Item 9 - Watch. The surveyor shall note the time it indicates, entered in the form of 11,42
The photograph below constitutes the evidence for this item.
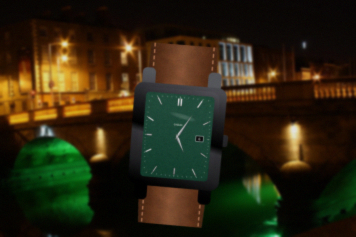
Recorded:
5,05
